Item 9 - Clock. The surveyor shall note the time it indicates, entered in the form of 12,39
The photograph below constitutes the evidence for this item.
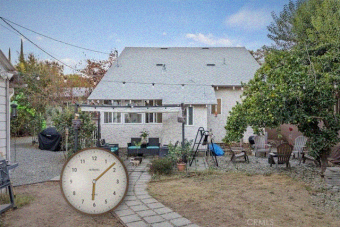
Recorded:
6,08
